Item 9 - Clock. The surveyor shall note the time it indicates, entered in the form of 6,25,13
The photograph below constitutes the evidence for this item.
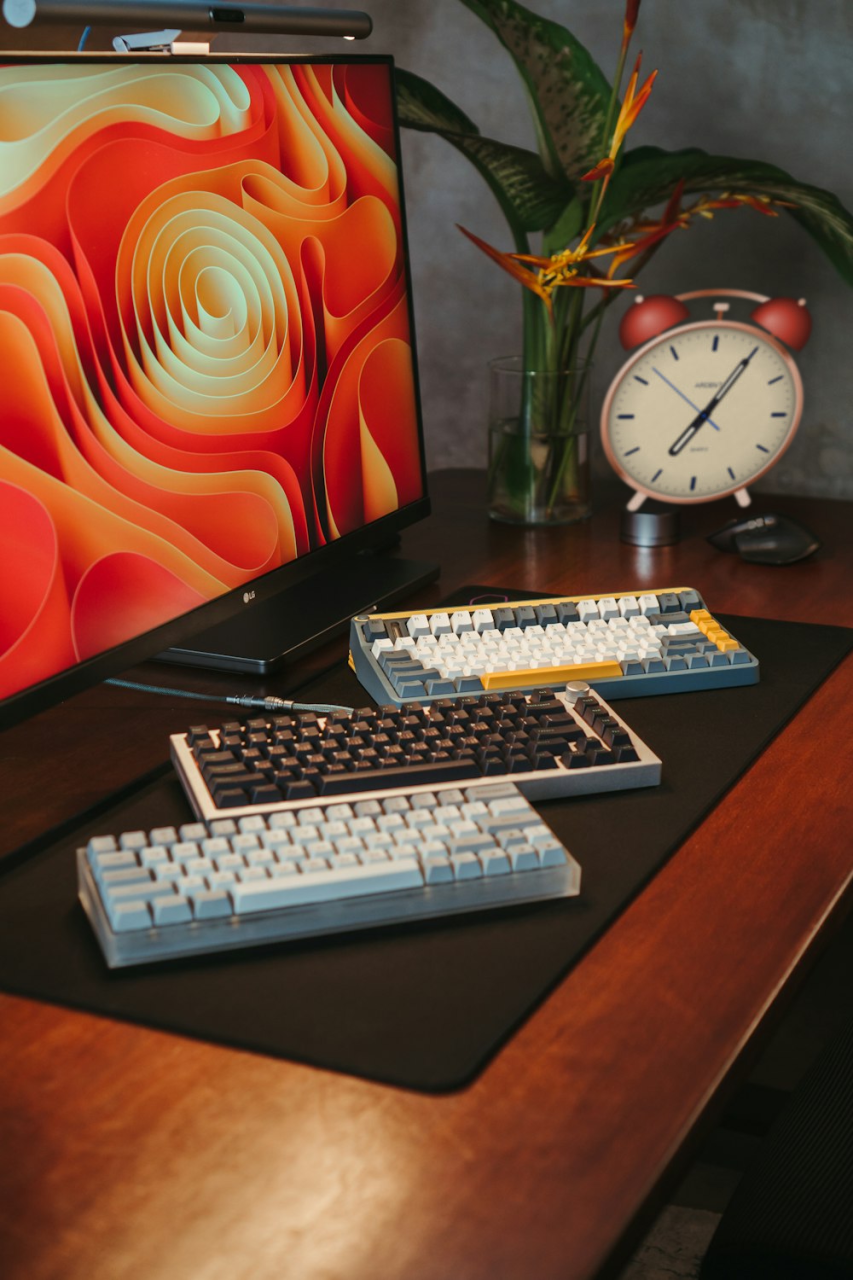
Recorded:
7,04,52
